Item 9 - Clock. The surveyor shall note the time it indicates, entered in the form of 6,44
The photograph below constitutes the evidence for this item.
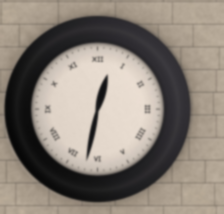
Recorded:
12,32
